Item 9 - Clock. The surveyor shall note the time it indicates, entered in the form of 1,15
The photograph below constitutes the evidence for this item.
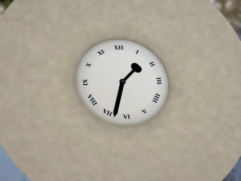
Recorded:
1,33
